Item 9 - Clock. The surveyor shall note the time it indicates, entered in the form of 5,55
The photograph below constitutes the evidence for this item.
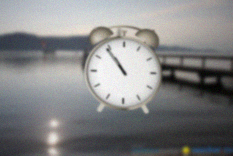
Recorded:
10,54
